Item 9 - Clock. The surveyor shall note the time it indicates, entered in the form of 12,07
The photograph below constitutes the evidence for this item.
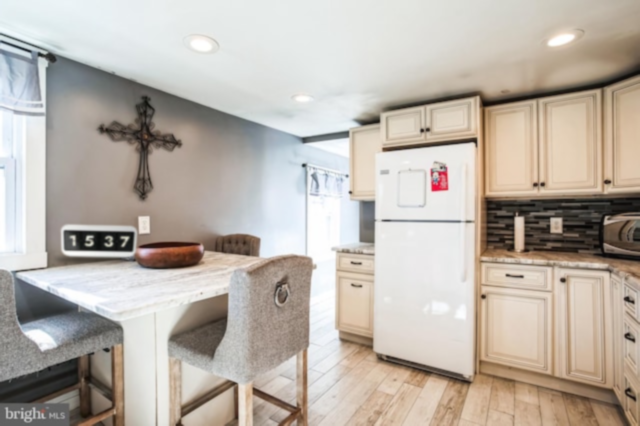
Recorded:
15,37
